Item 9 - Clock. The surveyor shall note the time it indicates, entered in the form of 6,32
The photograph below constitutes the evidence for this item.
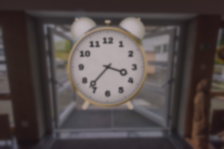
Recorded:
3,37
